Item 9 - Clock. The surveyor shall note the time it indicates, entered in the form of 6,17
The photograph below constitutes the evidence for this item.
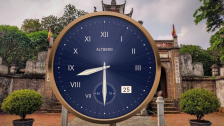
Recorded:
8,30
